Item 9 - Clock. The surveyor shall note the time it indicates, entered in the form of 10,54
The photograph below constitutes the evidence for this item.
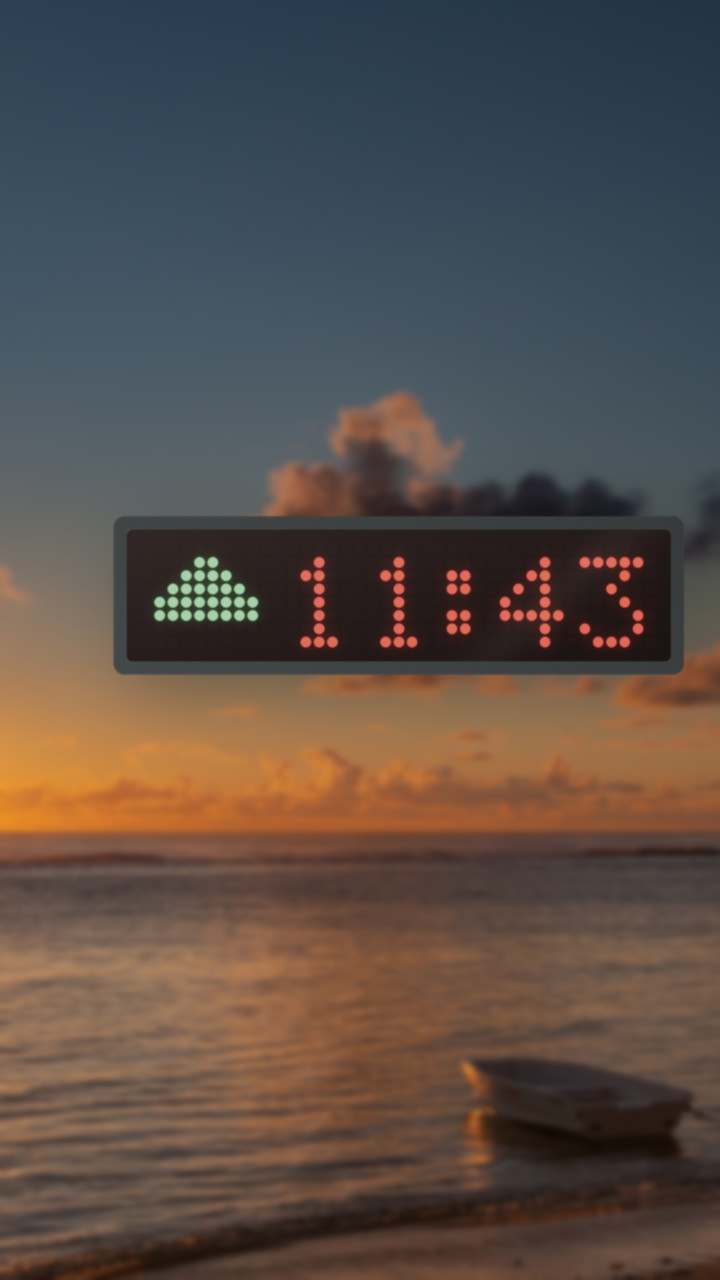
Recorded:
11,43
